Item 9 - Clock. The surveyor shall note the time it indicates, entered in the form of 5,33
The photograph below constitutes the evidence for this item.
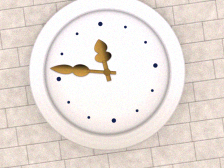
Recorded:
11,47
